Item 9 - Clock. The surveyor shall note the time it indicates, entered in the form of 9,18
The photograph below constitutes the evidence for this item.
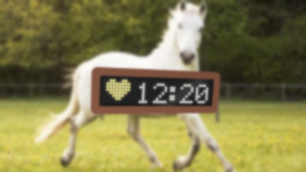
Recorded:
12,20
